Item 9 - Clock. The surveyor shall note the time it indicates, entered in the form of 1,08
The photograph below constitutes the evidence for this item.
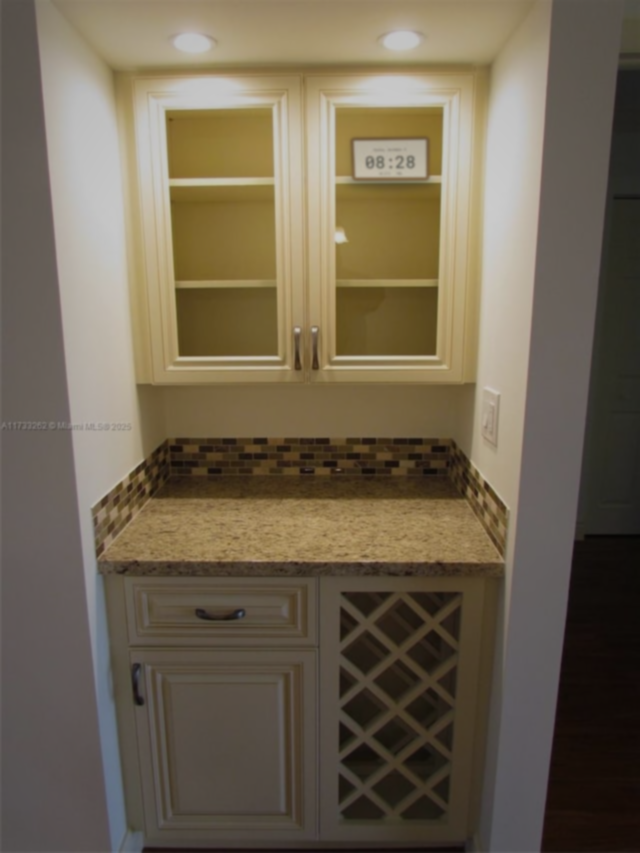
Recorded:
8,28
